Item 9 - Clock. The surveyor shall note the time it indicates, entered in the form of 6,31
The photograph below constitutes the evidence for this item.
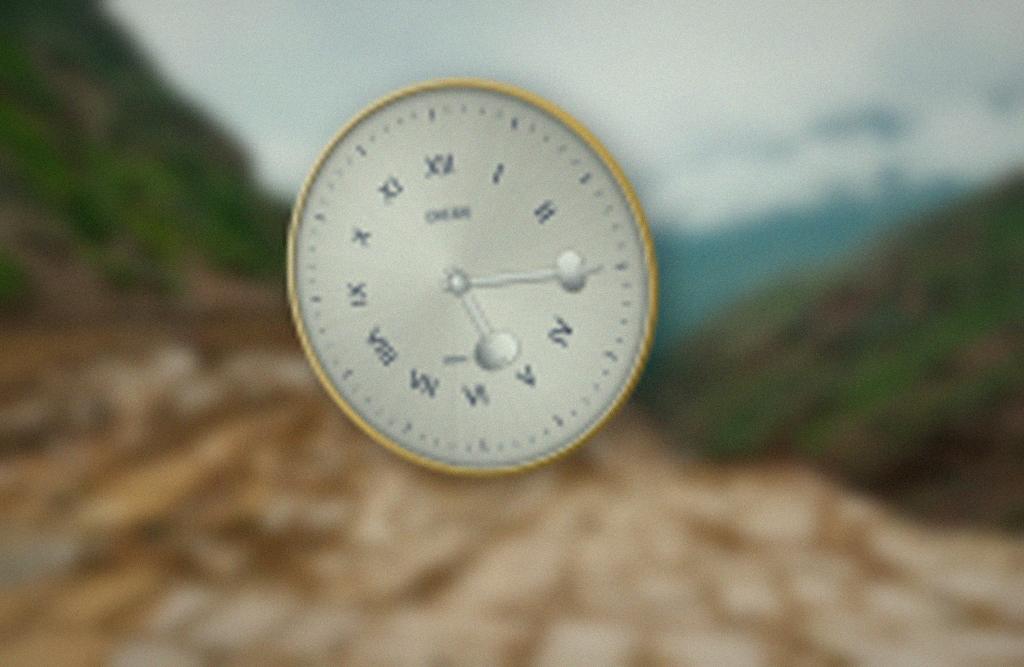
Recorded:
5,15
